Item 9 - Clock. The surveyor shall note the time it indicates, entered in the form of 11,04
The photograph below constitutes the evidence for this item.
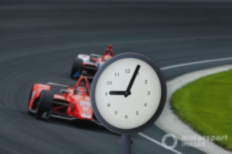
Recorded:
9,04
